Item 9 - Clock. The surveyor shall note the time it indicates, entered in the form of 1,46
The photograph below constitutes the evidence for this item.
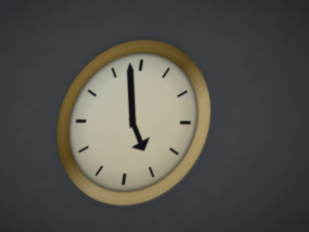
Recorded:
4,58
